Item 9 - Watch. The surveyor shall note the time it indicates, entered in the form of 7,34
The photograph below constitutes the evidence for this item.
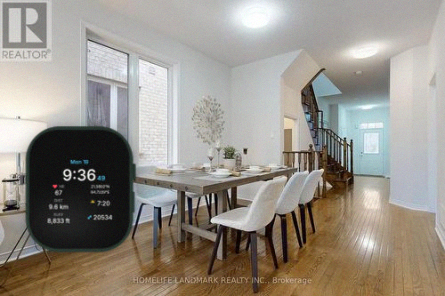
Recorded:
9,36
